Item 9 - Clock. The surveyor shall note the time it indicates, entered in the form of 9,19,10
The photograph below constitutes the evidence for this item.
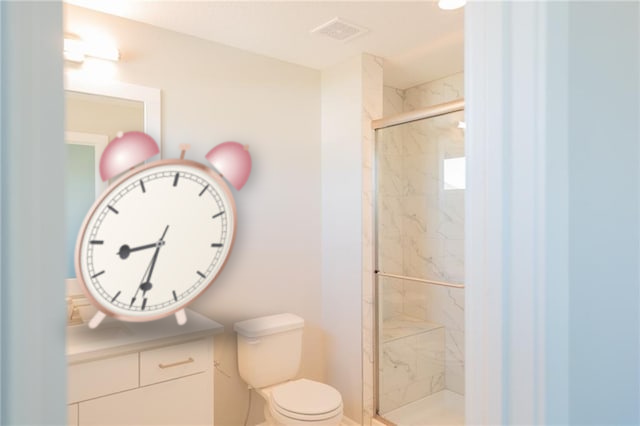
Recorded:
8,30,32
